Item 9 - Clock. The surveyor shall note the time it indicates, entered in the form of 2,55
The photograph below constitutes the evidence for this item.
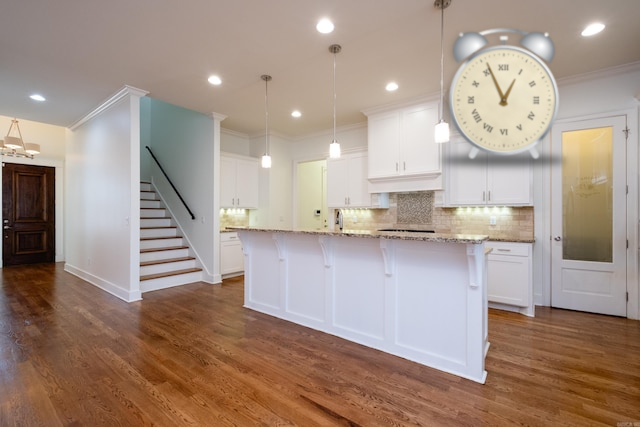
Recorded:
12,56
